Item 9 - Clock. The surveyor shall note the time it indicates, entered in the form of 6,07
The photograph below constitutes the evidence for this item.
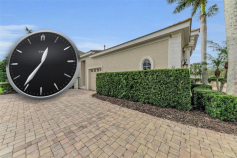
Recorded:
12,36
